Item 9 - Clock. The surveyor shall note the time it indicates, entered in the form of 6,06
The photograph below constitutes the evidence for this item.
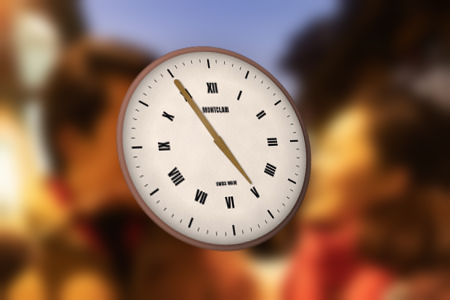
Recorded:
4,55
